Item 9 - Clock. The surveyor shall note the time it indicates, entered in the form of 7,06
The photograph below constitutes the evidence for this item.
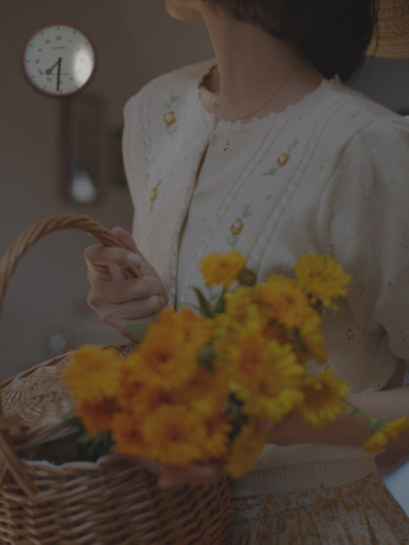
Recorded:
7,31
